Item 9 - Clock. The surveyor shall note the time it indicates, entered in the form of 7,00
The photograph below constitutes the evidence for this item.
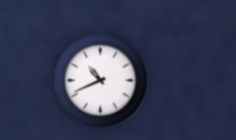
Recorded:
10,41
